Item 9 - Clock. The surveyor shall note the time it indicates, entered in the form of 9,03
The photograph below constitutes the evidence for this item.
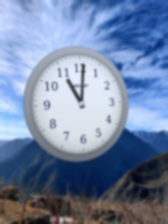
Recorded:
11,01
